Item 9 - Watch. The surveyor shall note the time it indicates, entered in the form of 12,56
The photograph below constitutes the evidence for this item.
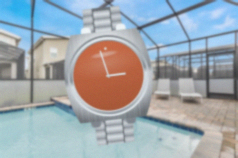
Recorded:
2,58
